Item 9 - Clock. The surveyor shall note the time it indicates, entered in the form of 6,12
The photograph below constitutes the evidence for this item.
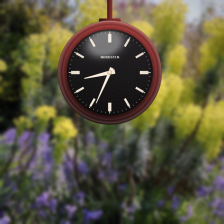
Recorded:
8,34
